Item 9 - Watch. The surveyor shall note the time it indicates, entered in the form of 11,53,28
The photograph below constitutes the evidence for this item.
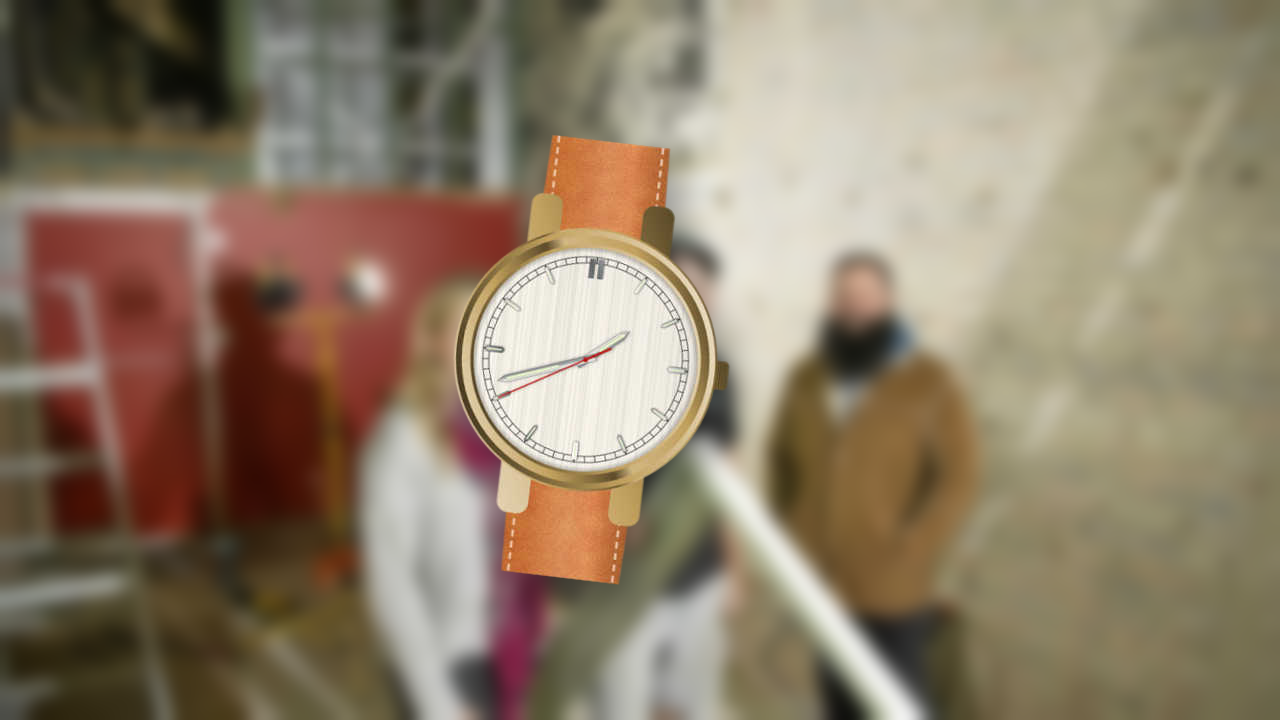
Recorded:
1,41,40
